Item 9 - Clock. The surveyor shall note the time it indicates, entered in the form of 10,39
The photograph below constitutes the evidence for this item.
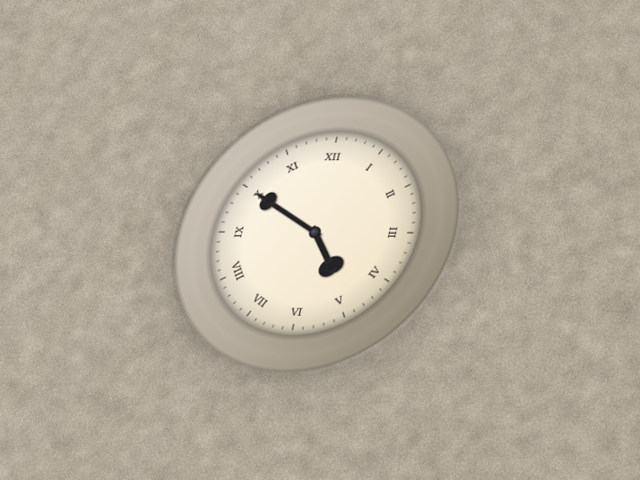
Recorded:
4,50
